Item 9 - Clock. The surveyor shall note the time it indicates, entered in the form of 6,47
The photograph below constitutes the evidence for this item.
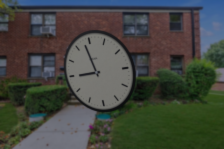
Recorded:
8,58
